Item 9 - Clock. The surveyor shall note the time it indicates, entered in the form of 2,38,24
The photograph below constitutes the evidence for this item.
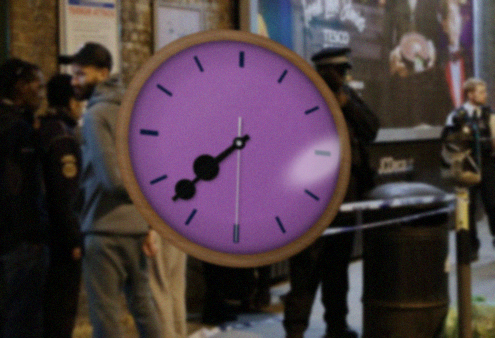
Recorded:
7,37,30
